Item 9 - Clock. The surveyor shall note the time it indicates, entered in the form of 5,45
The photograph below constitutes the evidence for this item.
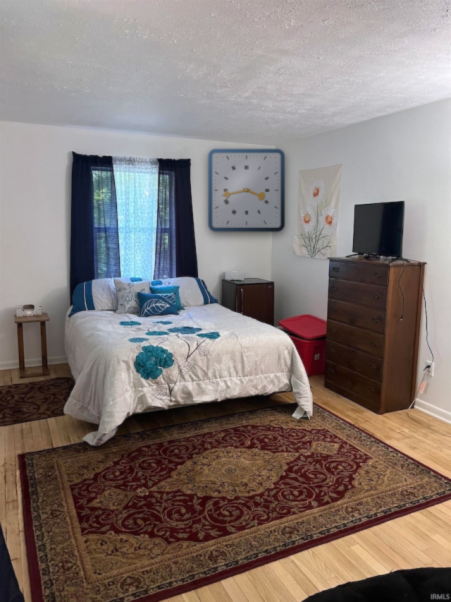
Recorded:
3,43
